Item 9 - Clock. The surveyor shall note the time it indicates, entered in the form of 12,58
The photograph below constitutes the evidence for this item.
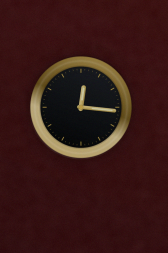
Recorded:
12,16
